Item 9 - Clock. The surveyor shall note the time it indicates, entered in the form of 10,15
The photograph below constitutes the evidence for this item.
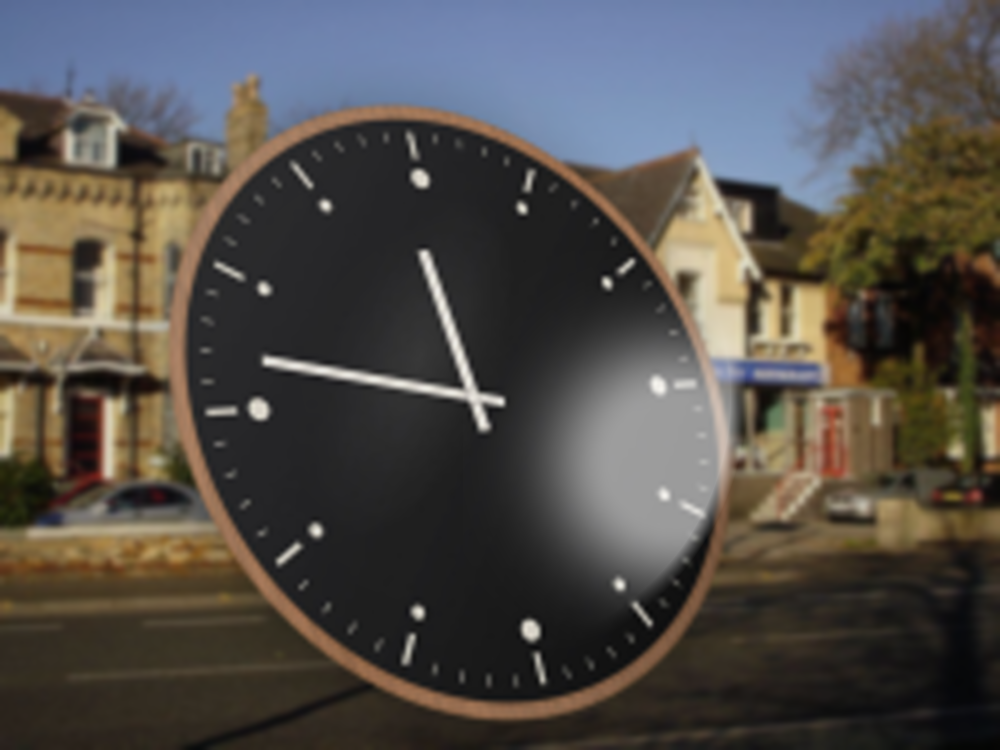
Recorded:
11,47
